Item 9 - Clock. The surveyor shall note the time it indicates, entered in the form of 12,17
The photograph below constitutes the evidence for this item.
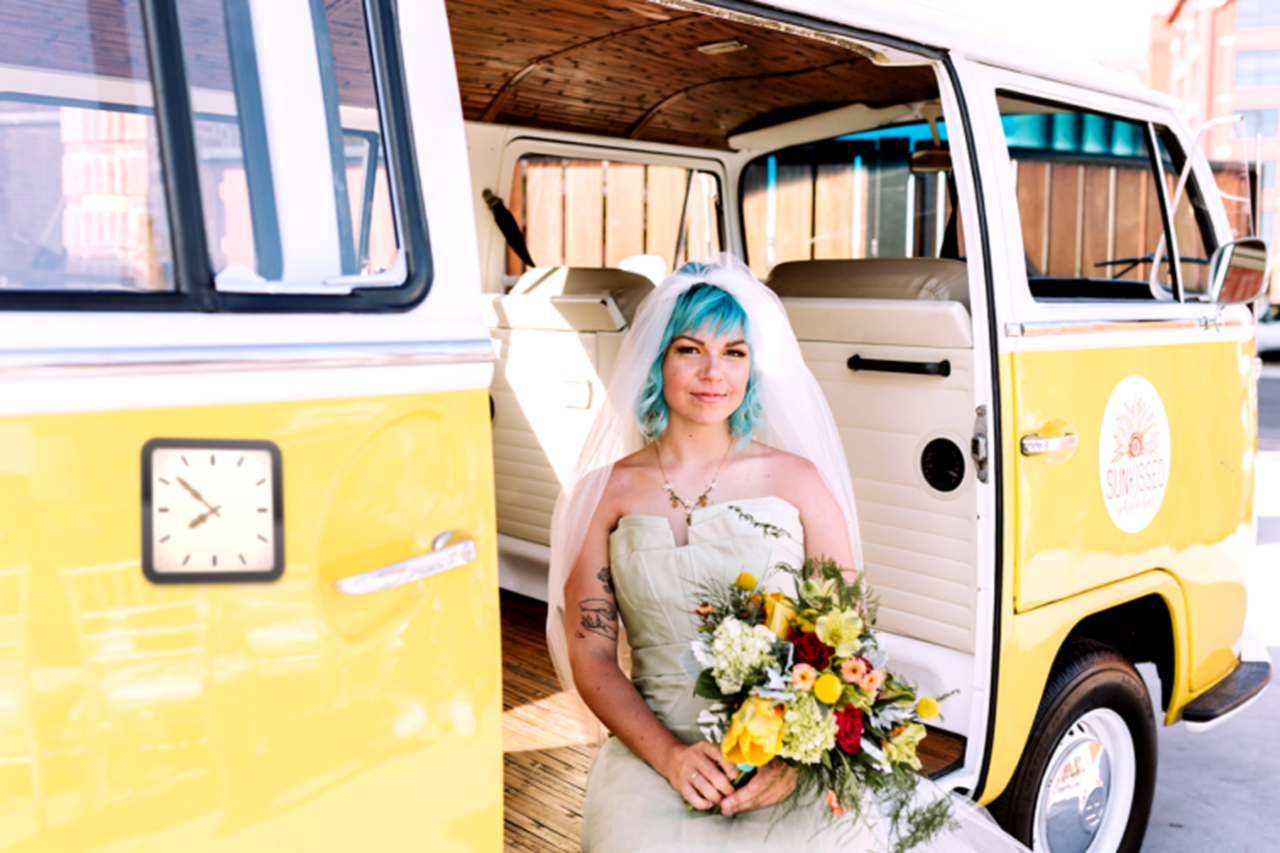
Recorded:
7,52
